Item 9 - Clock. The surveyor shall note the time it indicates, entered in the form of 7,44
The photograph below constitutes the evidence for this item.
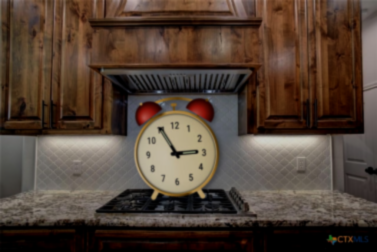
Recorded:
2,55
